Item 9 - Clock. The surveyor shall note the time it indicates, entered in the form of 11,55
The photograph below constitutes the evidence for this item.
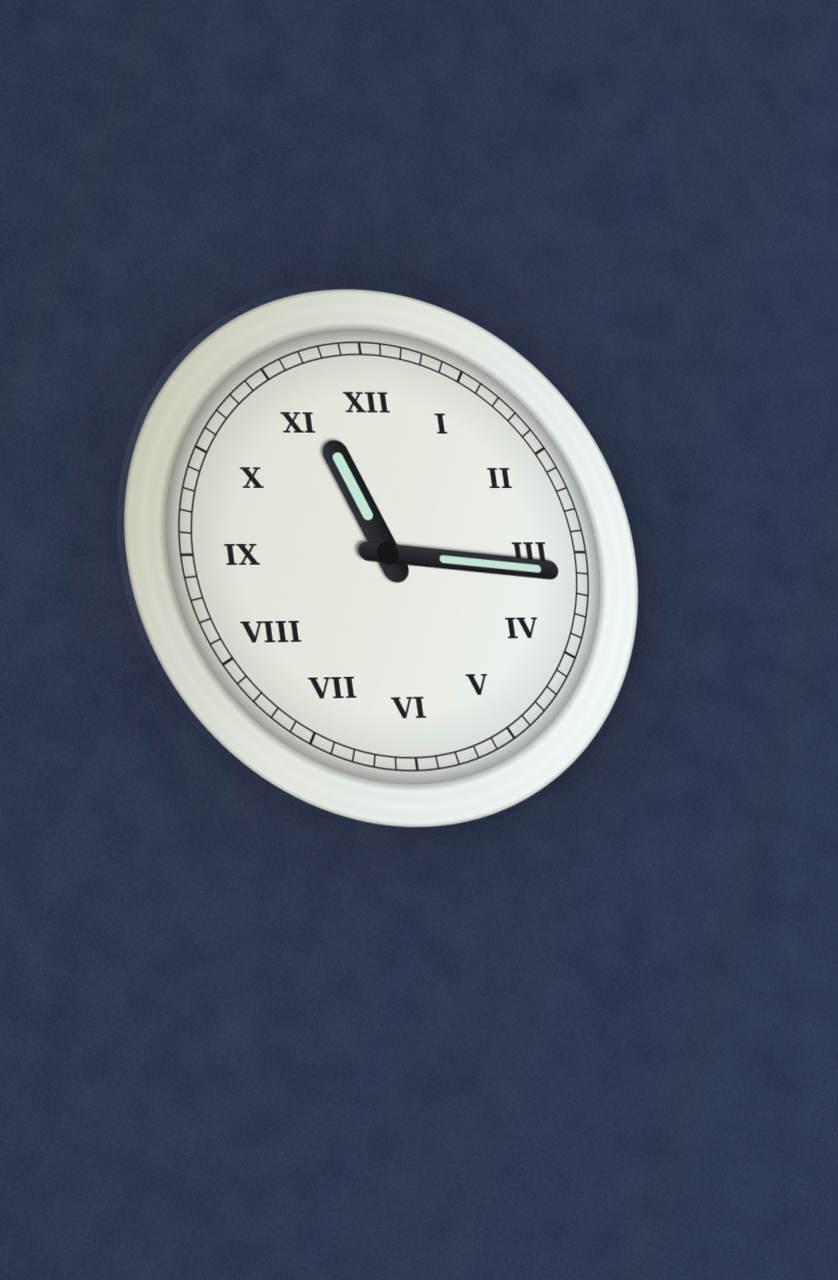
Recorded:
11,16
